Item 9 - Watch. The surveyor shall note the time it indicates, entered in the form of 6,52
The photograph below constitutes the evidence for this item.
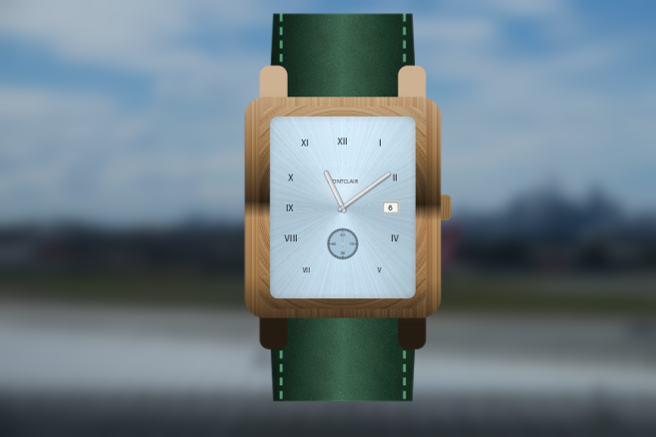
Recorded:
11,09
